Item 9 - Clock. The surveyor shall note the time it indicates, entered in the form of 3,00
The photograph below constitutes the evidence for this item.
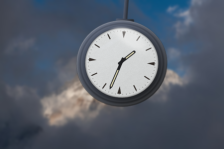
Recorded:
1,33
